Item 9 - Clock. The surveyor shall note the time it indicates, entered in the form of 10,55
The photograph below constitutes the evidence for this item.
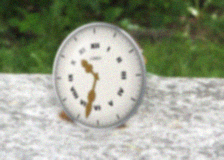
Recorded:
10,33
